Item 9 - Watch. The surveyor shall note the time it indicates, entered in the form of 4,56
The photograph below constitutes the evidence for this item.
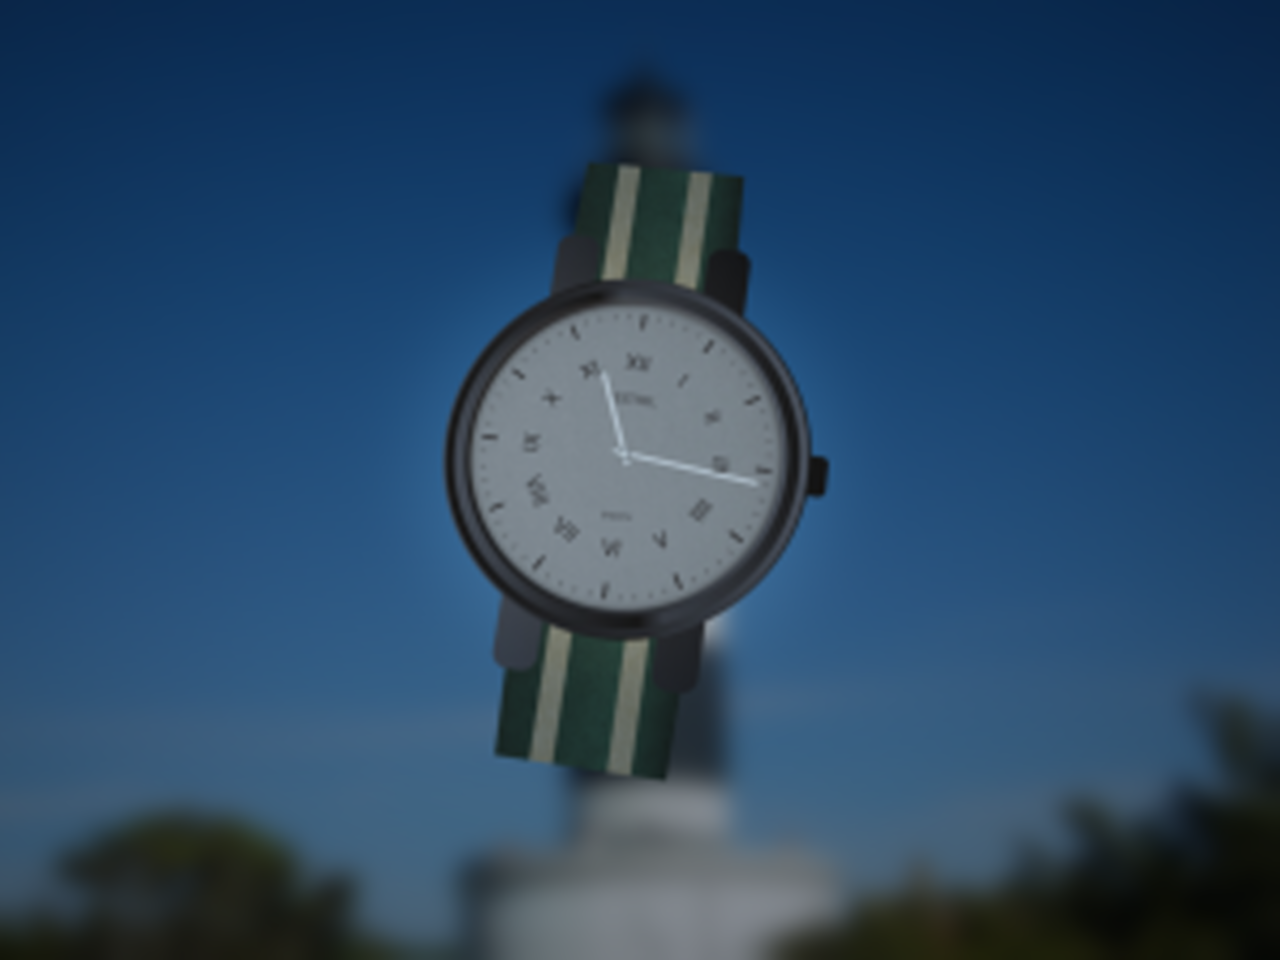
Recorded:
11,16
